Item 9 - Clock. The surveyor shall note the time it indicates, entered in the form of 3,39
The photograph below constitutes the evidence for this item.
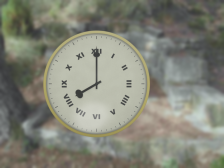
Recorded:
8,00
